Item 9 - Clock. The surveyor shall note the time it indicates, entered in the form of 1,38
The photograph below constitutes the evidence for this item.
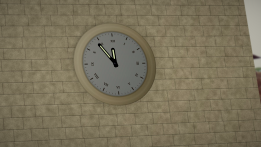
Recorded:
11,54
